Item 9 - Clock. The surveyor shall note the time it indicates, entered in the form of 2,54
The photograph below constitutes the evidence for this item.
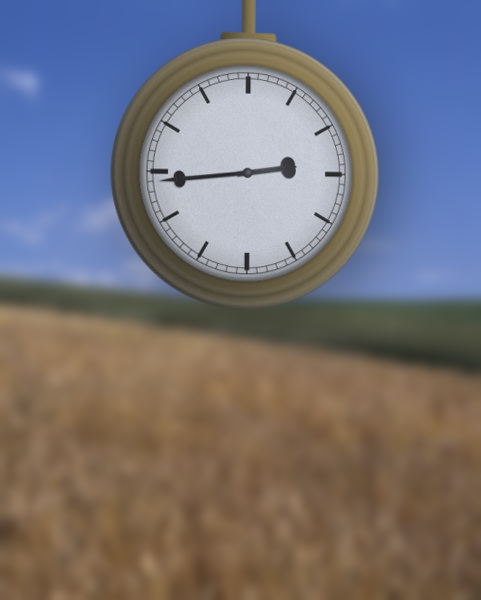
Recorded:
2,44
